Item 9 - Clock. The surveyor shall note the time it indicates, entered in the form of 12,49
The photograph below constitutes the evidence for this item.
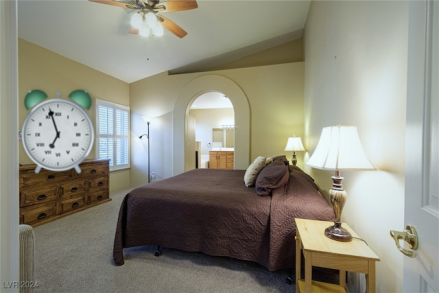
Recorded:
6,57
